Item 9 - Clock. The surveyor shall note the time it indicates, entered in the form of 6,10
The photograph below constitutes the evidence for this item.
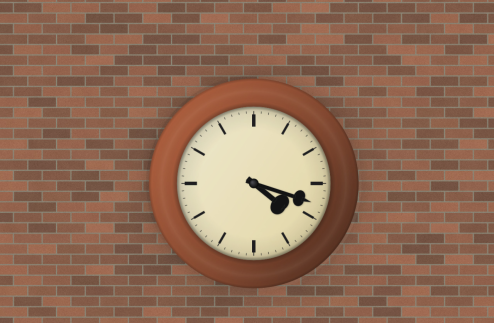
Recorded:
4,18
